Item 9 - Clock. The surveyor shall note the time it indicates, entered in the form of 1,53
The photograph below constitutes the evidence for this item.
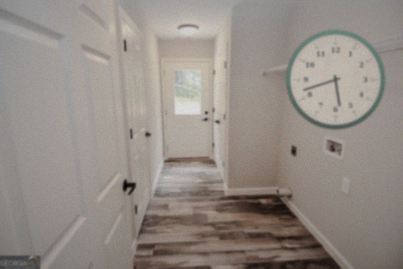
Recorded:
5,42
